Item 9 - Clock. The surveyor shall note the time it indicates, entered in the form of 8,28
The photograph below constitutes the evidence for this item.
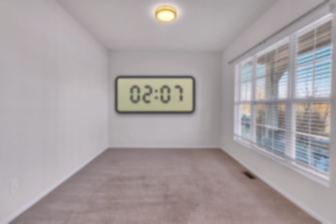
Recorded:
2,07
